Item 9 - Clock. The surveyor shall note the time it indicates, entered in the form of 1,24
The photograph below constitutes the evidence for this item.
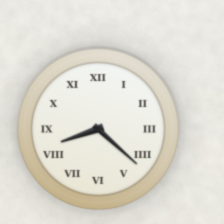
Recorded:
8,22
